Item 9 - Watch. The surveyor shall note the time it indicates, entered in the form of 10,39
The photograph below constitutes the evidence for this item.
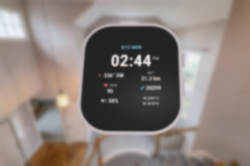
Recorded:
2,44
